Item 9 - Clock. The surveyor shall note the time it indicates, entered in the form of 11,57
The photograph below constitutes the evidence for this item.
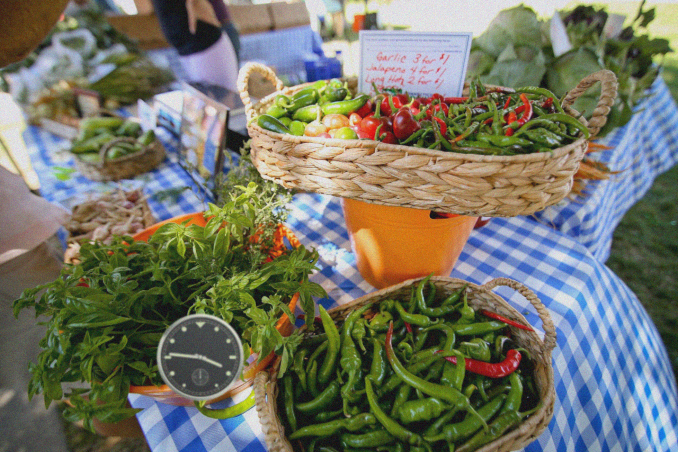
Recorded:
3,46
